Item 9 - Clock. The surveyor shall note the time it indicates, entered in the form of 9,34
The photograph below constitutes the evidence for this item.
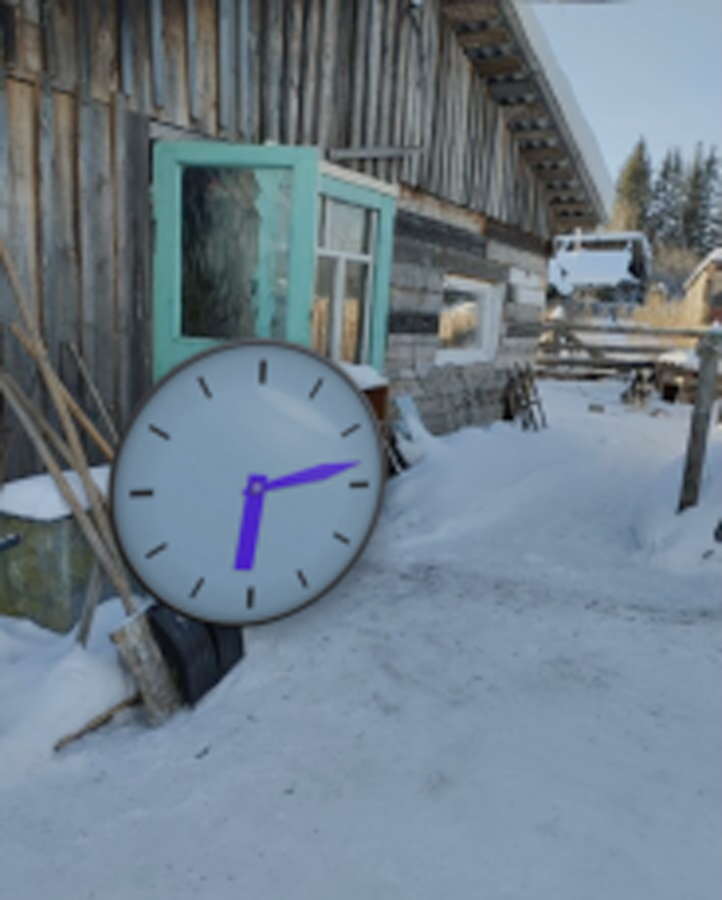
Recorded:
6,13
